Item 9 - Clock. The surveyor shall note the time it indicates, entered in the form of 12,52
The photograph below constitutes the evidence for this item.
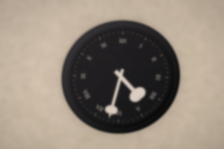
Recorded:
4,32
